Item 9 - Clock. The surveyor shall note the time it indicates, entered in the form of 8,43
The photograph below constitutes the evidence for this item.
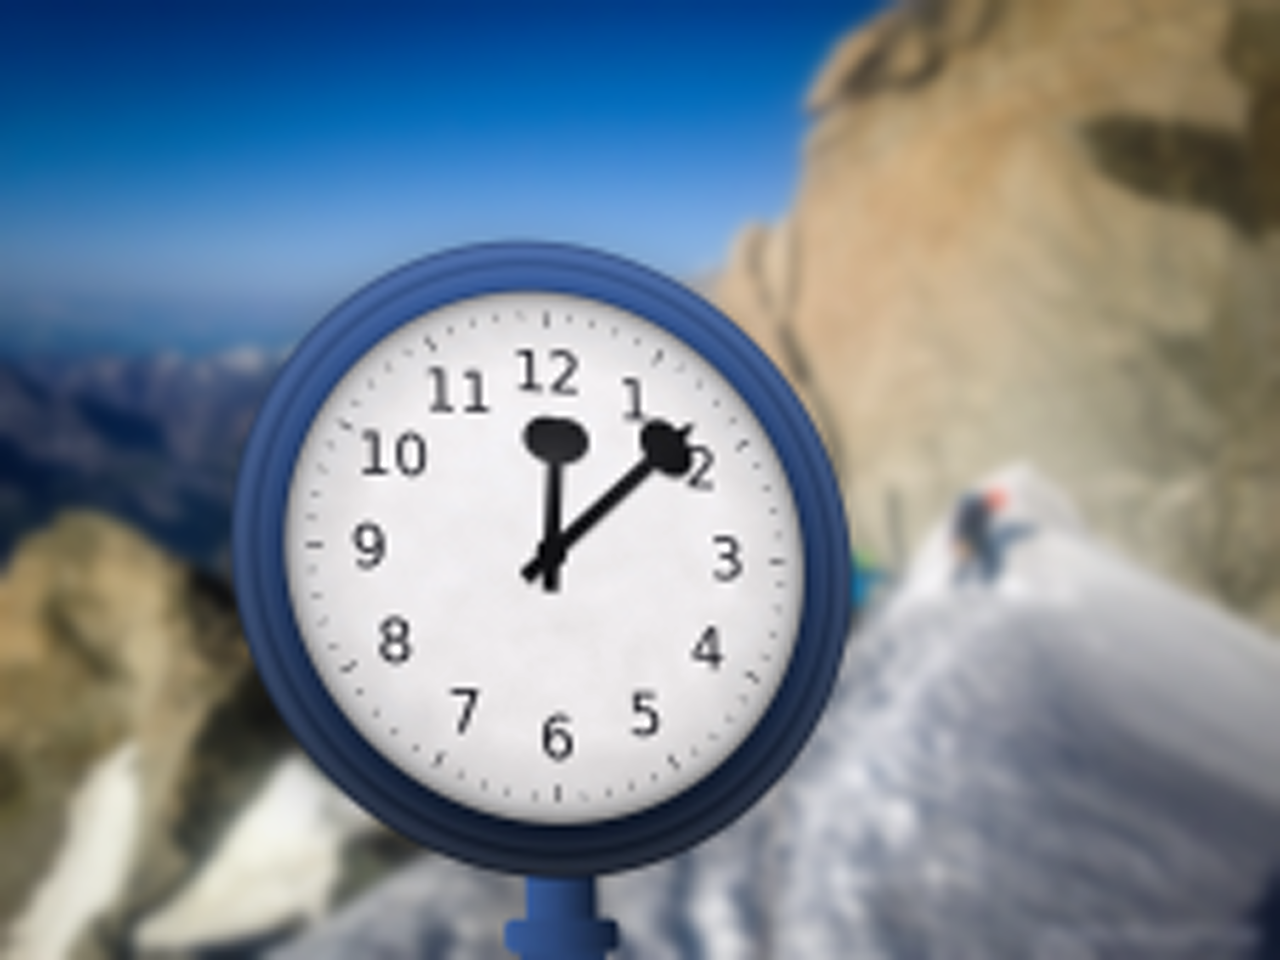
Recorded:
12,08
